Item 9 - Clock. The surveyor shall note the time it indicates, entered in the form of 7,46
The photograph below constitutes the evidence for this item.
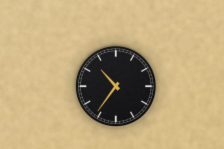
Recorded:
10,36
